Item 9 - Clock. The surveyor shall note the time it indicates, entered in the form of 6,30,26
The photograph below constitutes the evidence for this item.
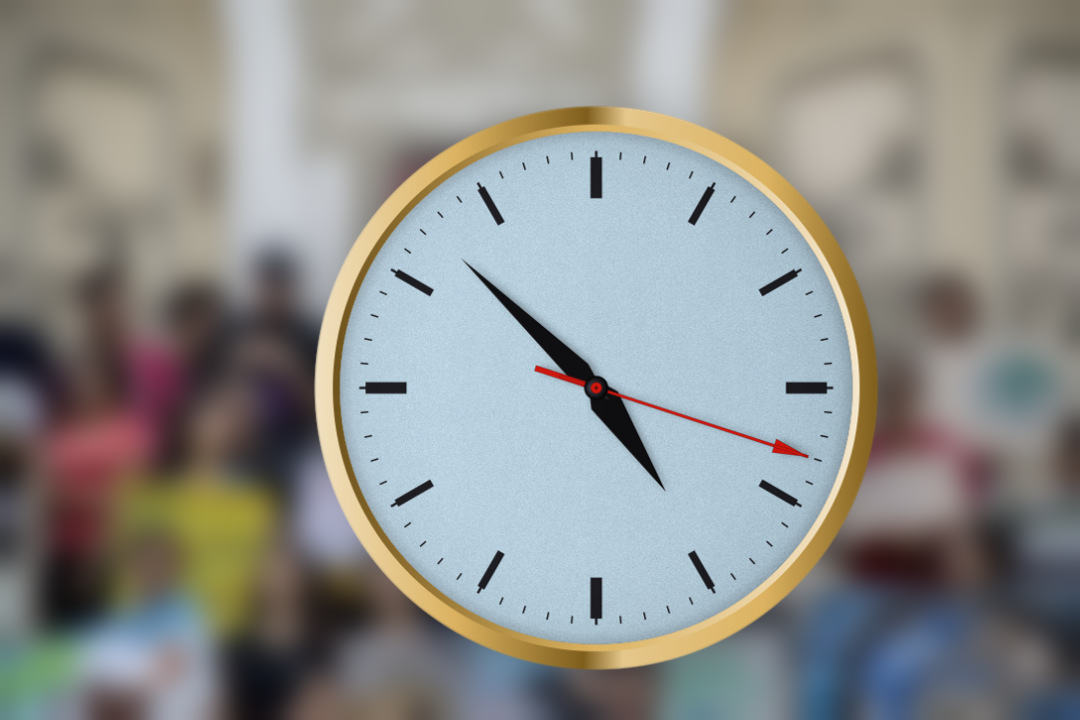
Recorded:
4,52,18
